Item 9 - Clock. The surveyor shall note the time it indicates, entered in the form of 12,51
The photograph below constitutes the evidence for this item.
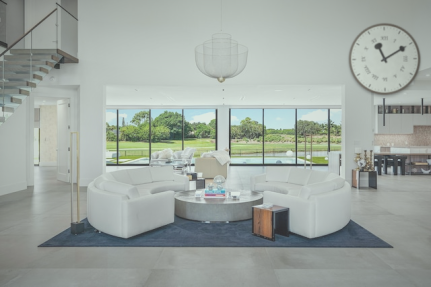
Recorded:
11,10
